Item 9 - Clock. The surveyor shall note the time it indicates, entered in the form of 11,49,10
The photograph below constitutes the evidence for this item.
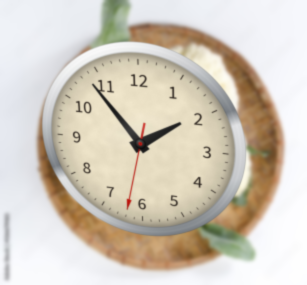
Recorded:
1,53,32
